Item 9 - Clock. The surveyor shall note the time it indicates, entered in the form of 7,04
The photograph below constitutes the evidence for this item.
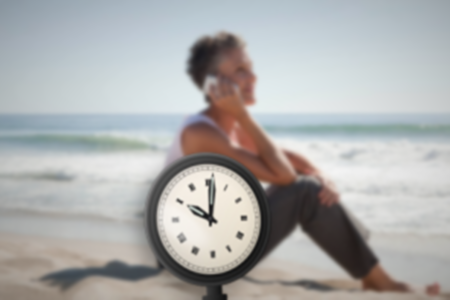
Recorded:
10,01
